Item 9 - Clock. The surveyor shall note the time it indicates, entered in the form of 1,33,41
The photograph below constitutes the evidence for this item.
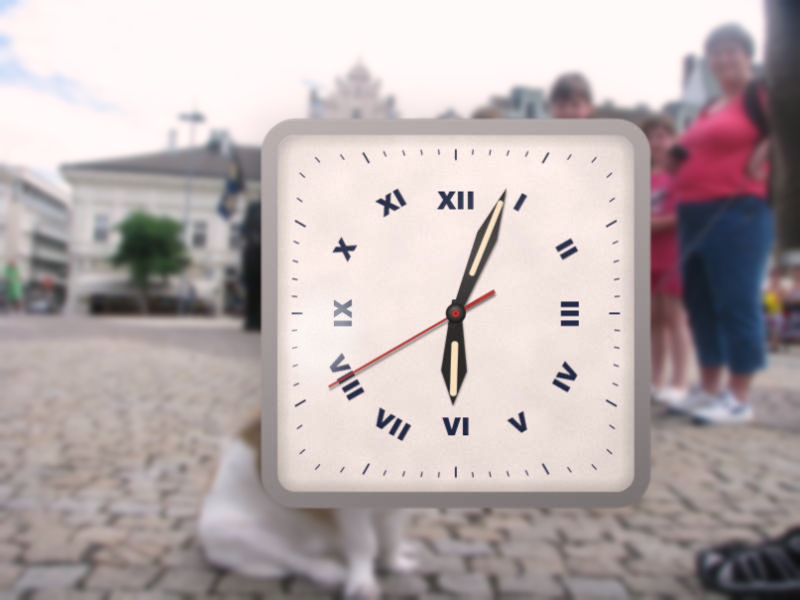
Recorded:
6,03,40
